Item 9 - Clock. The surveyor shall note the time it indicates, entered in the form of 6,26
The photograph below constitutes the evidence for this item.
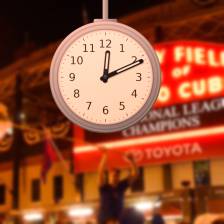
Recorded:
12,11
